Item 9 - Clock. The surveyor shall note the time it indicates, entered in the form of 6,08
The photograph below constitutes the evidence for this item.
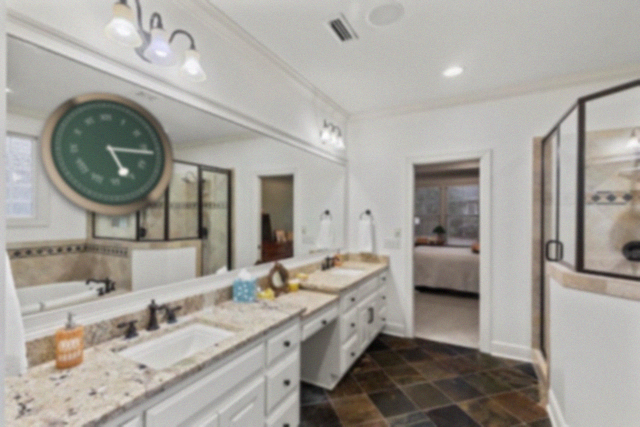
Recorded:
5,16
